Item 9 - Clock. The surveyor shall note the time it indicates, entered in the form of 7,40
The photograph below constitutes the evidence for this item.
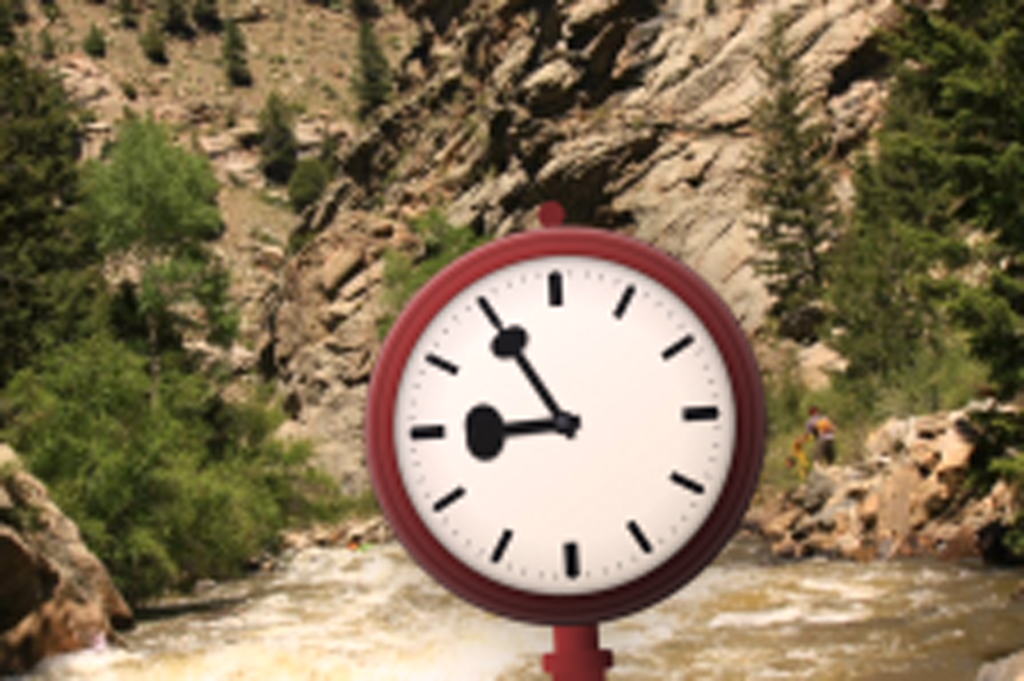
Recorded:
8,55
